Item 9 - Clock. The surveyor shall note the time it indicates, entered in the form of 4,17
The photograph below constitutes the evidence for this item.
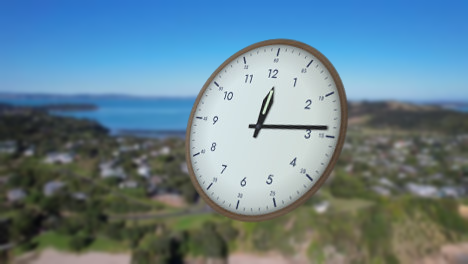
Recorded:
12,14
